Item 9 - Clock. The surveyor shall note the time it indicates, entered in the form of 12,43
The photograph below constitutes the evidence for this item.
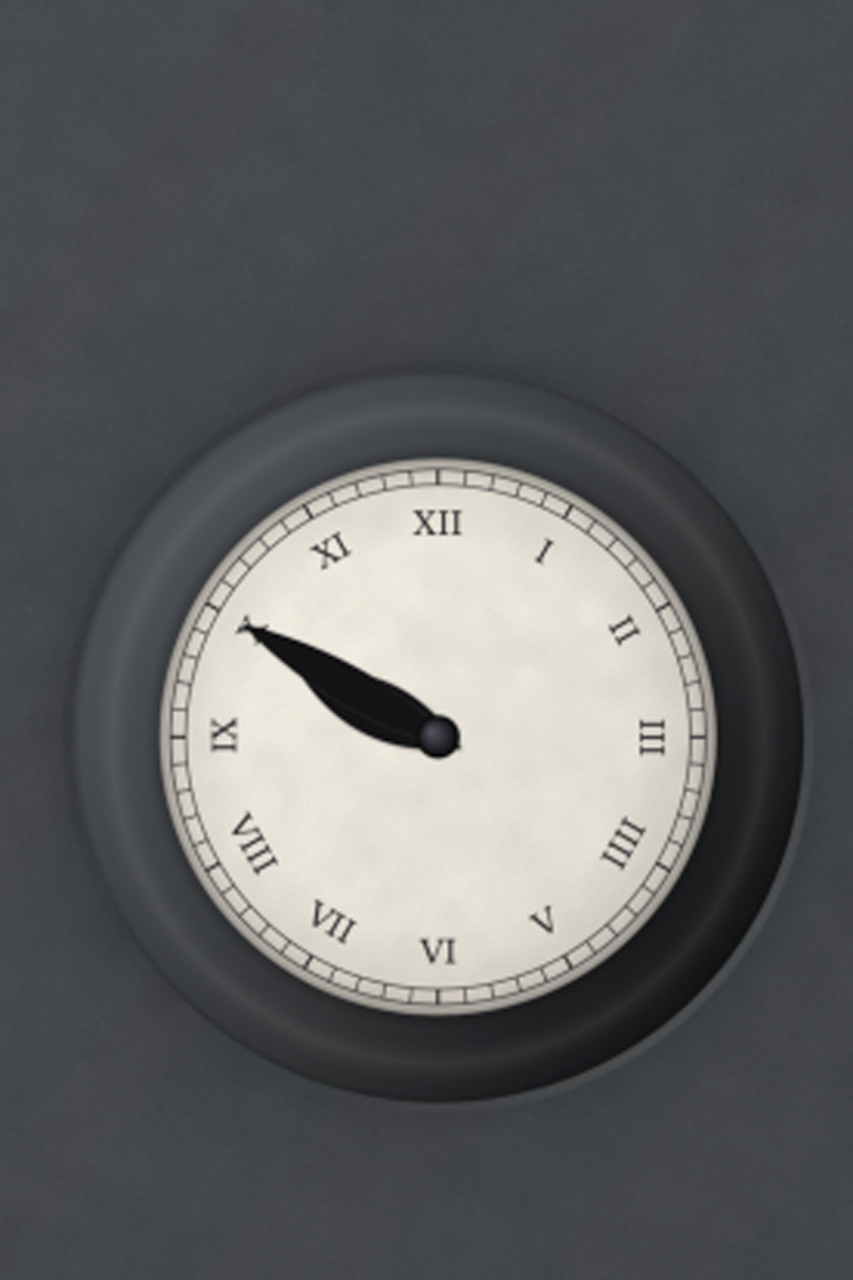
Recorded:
9,50
